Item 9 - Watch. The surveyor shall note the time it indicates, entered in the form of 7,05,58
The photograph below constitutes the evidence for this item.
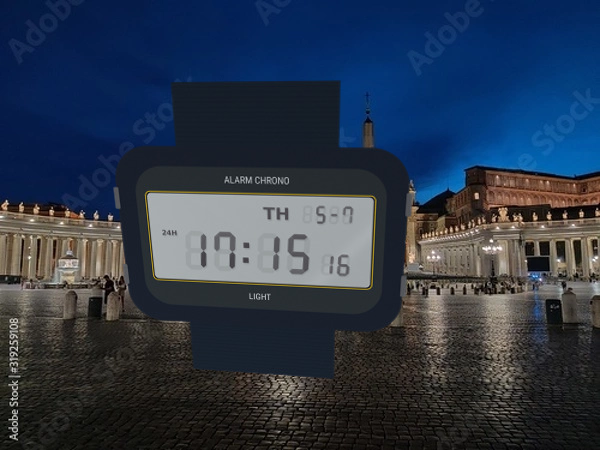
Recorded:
17,15,16
